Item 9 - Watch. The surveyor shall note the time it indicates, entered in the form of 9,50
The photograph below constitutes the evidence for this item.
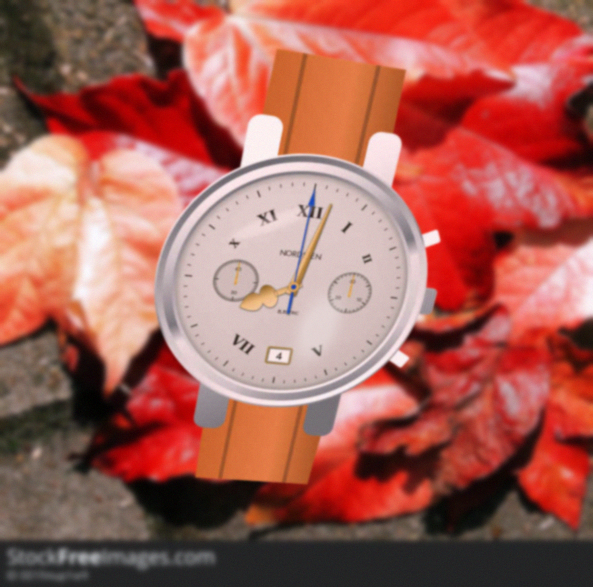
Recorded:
8,02
